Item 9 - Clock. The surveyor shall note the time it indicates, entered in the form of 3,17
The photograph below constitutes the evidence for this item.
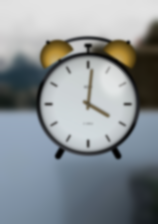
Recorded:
4,01
